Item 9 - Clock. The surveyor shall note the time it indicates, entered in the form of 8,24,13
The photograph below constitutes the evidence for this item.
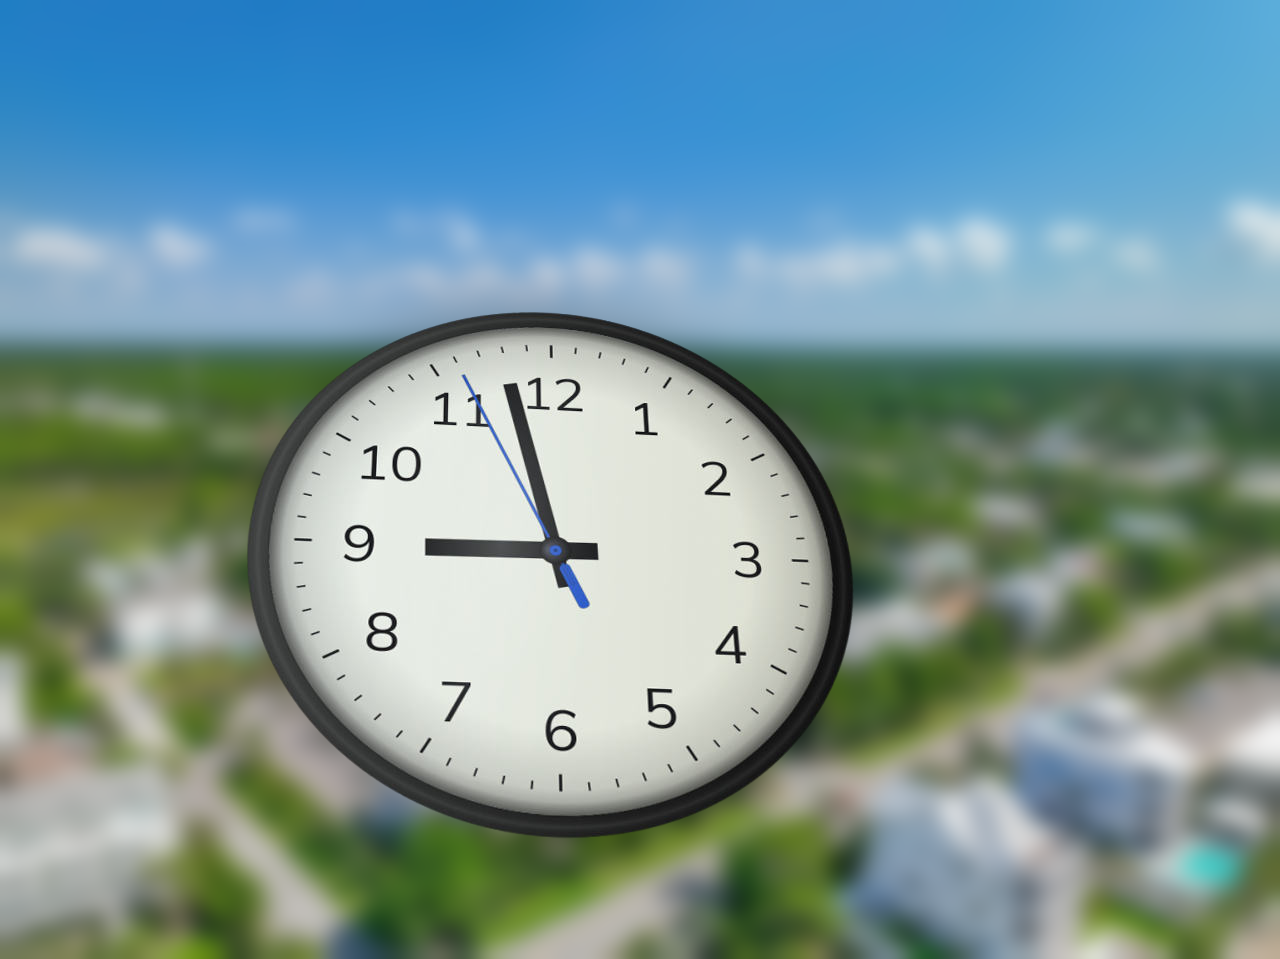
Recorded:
8,57,56
